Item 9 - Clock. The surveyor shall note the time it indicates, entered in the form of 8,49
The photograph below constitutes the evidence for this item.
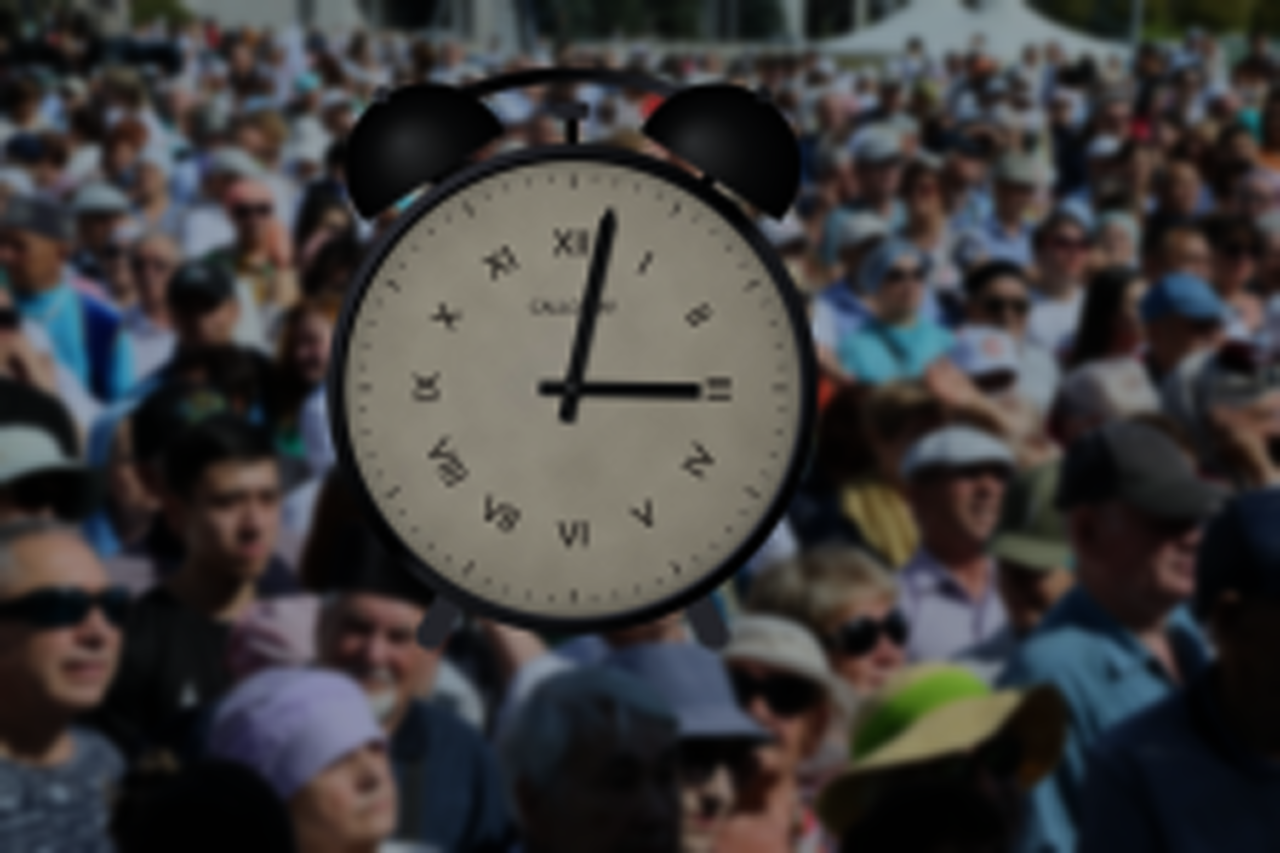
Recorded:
3,02
